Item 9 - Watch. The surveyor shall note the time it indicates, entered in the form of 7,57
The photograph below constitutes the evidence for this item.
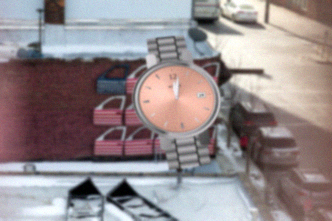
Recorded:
12,02
